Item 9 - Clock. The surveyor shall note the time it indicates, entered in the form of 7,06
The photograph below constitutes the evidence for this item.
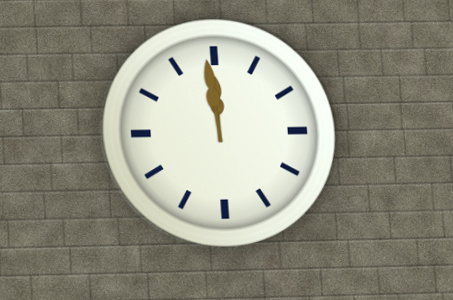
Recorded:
11,59
